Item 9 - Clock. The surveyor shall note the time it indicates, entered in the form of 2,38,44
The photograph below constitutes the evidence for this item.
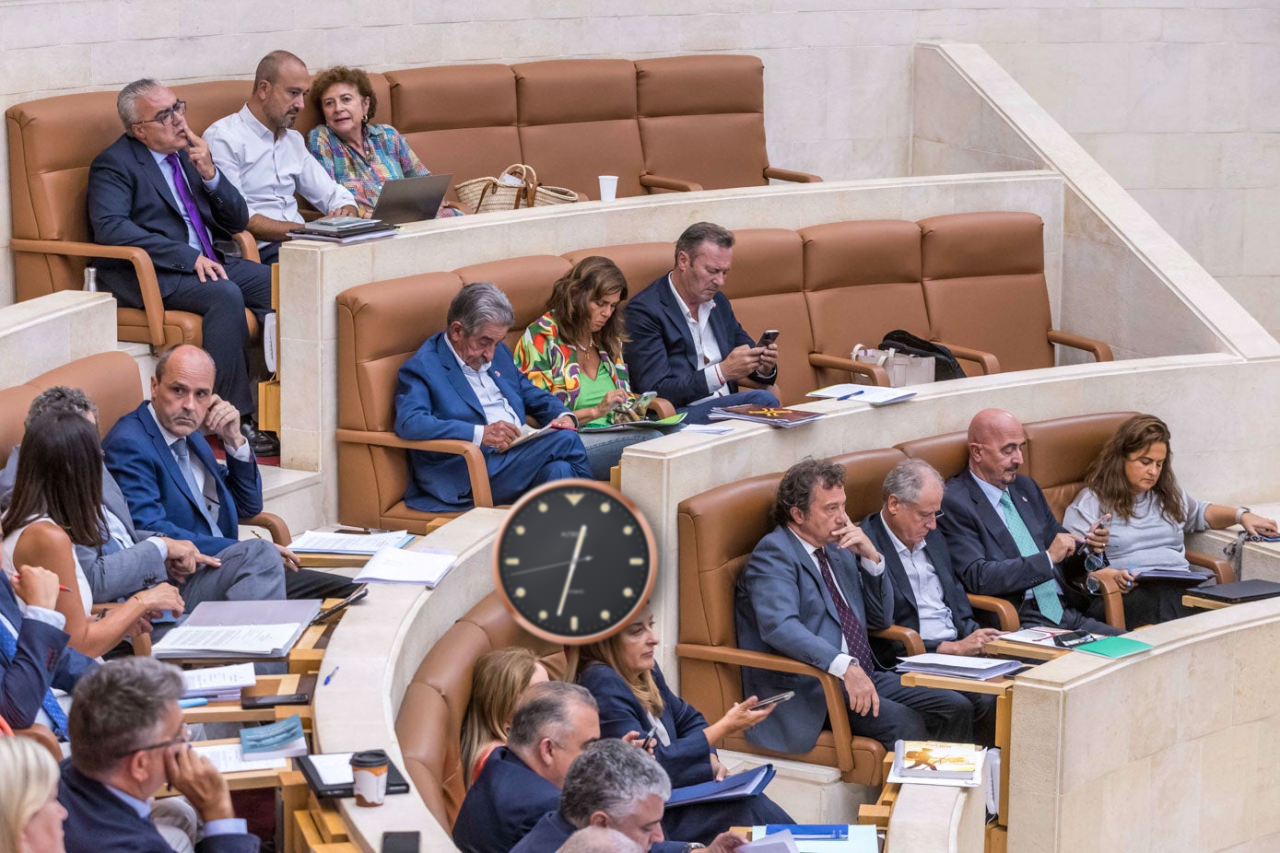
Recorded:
12,32,43
